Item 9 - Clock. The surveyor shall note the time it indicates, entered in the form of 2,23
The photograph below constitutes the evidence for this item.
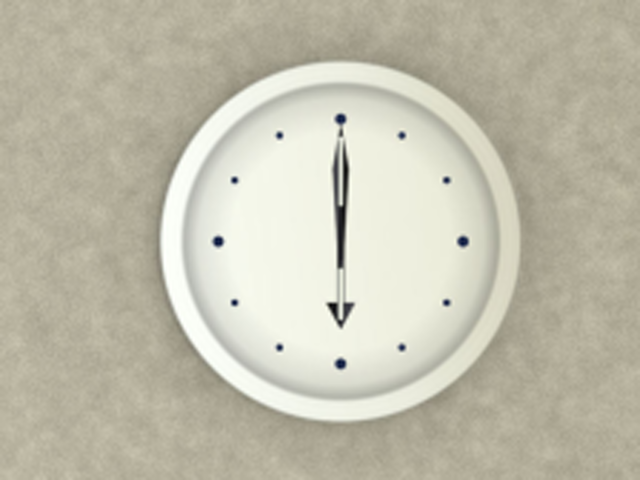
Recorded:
6,00
